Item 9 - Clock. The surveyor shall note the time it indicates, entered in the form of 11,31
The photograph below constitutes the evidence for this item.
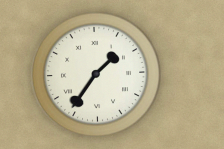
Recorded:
1,36
